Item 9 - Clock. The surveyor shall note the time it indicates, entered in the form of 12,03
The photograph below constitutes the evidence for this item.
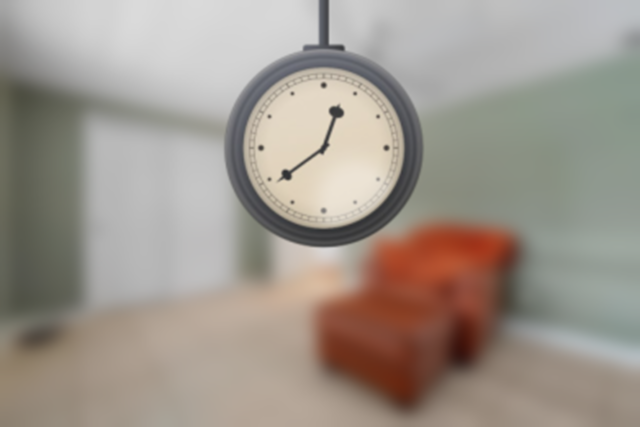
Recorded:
12,39
